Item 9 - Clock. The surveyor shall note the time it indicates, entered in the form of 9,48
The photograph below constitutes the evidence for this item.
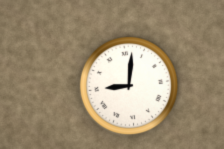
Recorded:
9,02
